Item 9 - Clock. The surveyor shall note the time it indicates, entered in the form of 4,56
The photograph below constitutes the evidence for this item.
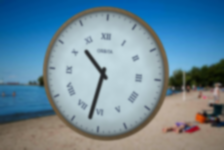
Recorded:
10,32
